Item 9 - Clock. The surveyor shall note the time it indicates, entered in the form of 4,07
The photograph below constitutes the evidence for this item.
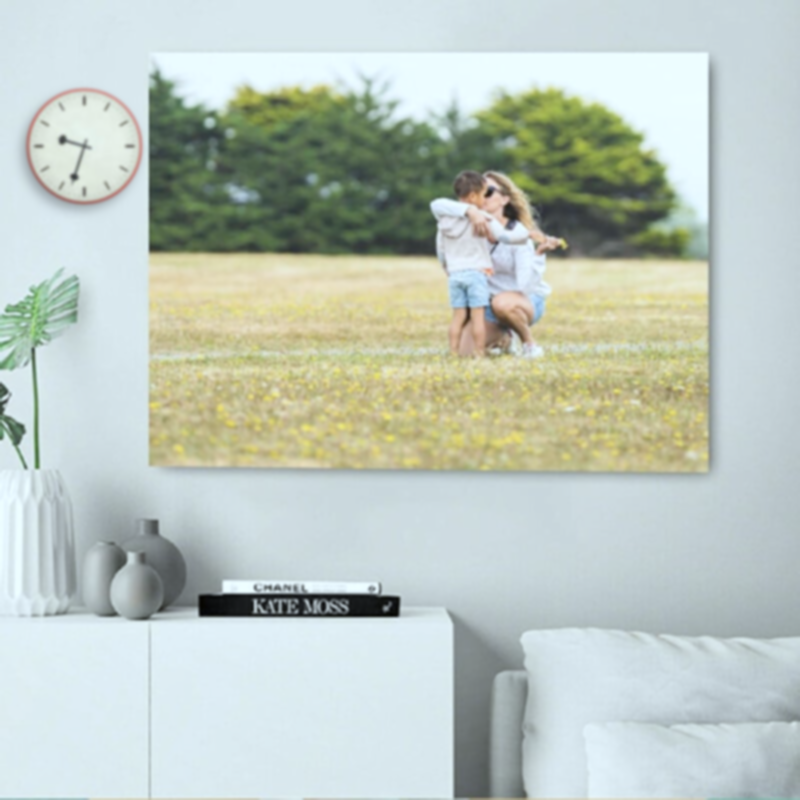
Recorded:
9,33
